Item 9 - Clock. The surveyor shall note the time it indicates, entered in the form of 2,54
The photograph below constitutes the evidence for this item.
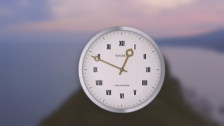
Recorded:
12,49
